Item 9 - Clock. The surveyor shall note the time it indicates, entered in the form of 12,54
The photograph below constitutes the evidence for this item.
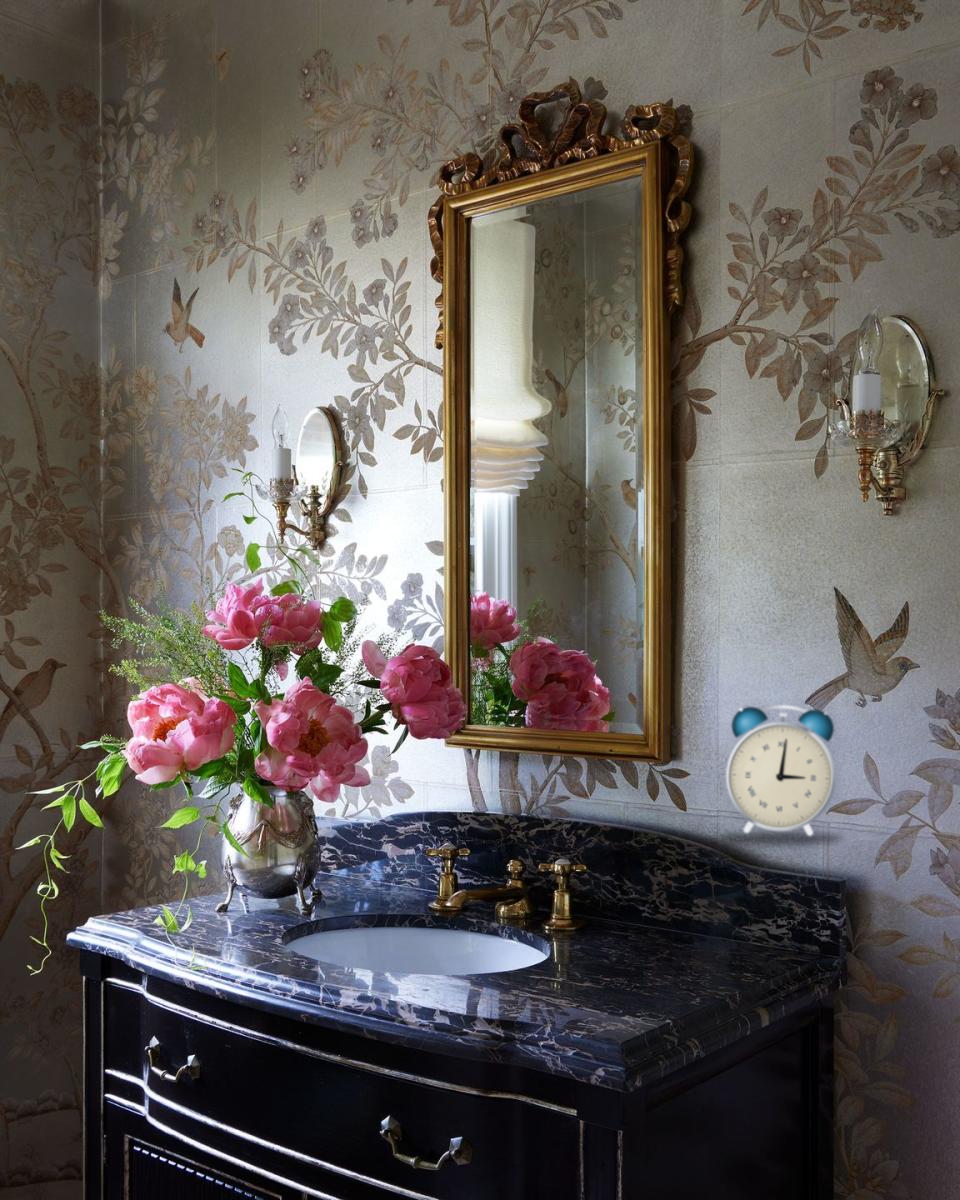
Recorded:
3,01
